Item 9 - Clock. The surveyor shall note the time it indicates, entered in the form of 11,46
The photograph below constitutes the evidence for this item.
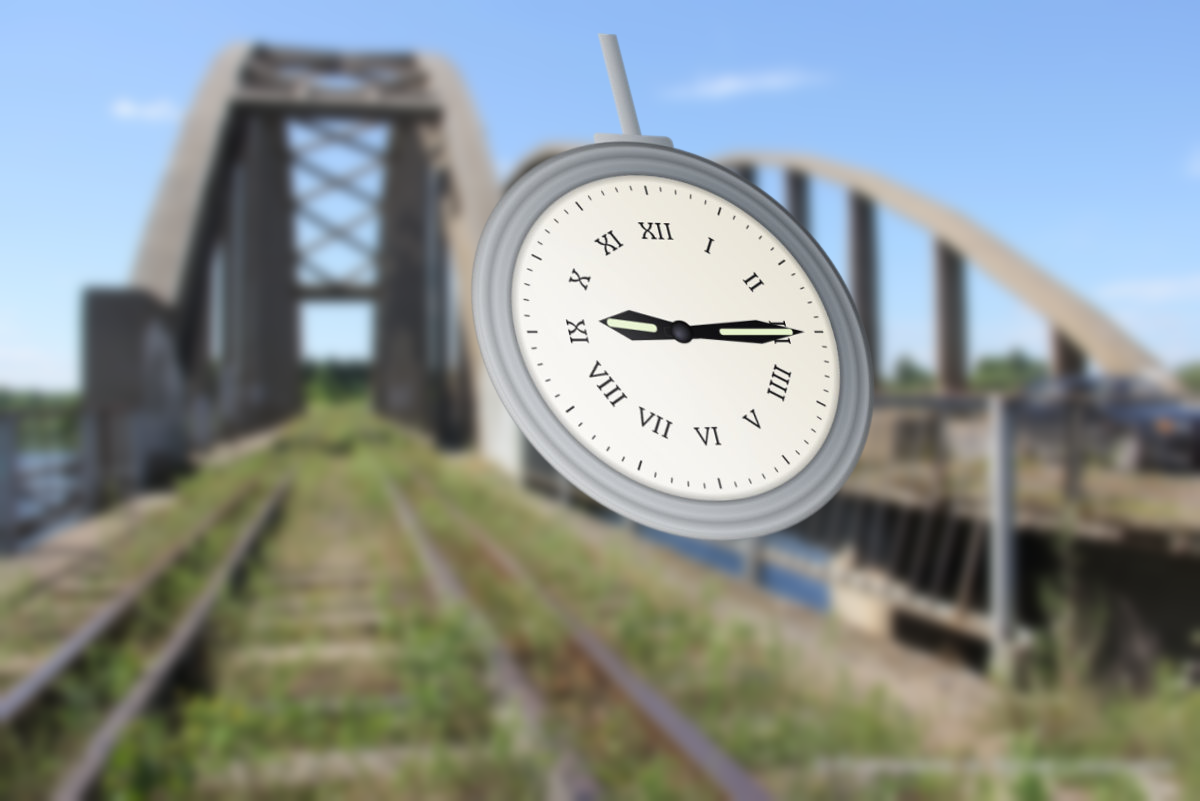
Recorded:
9,15
